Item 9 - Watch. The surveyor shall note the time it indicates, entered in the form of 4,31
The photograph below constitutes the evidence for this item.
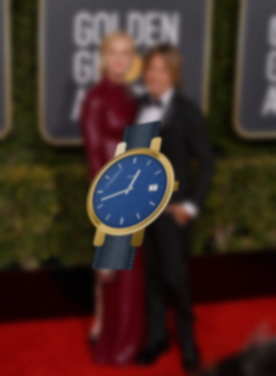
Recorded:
12,42
